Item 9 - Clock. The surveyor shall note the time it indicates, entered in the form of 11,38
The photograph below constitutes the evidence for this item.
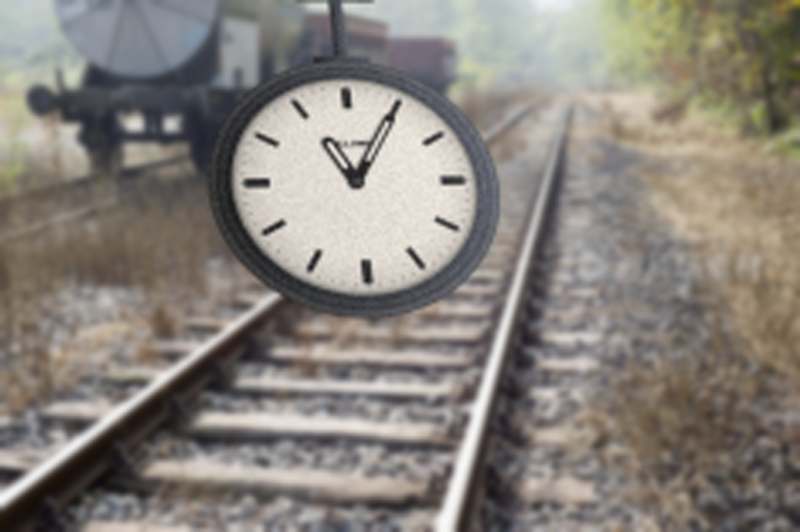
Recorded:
11,05
